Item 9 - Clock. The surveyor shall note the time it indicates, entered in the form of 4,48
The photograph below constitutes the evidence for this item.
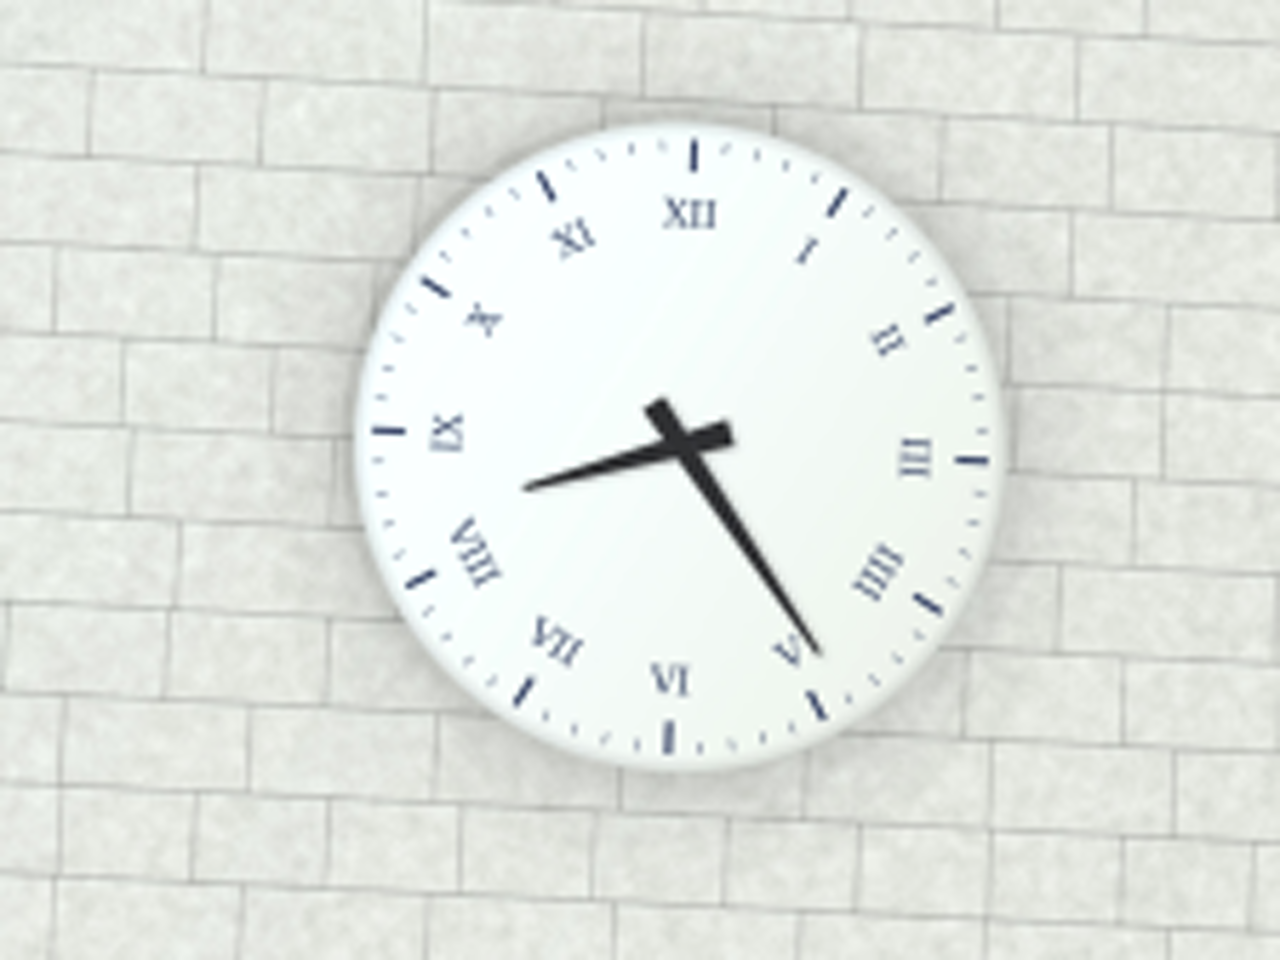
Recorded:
8,24
